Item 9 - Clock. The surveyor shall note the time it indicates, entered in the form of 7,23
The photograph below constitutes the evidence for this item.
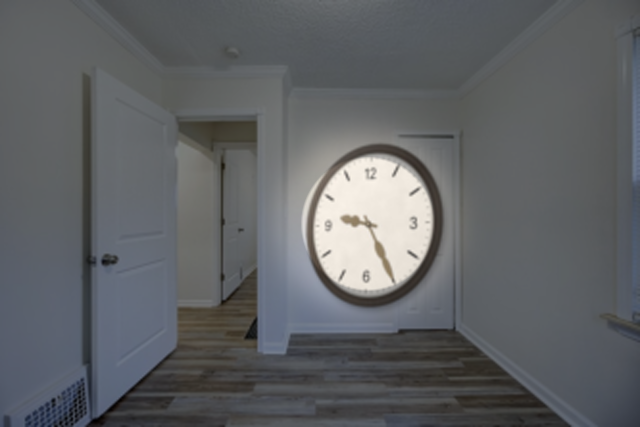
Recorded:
9,25
